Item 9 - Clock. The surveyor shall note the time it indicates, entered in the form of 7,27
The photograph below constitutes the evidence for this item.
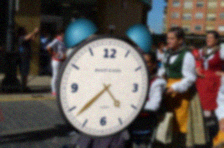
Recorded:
4,38
